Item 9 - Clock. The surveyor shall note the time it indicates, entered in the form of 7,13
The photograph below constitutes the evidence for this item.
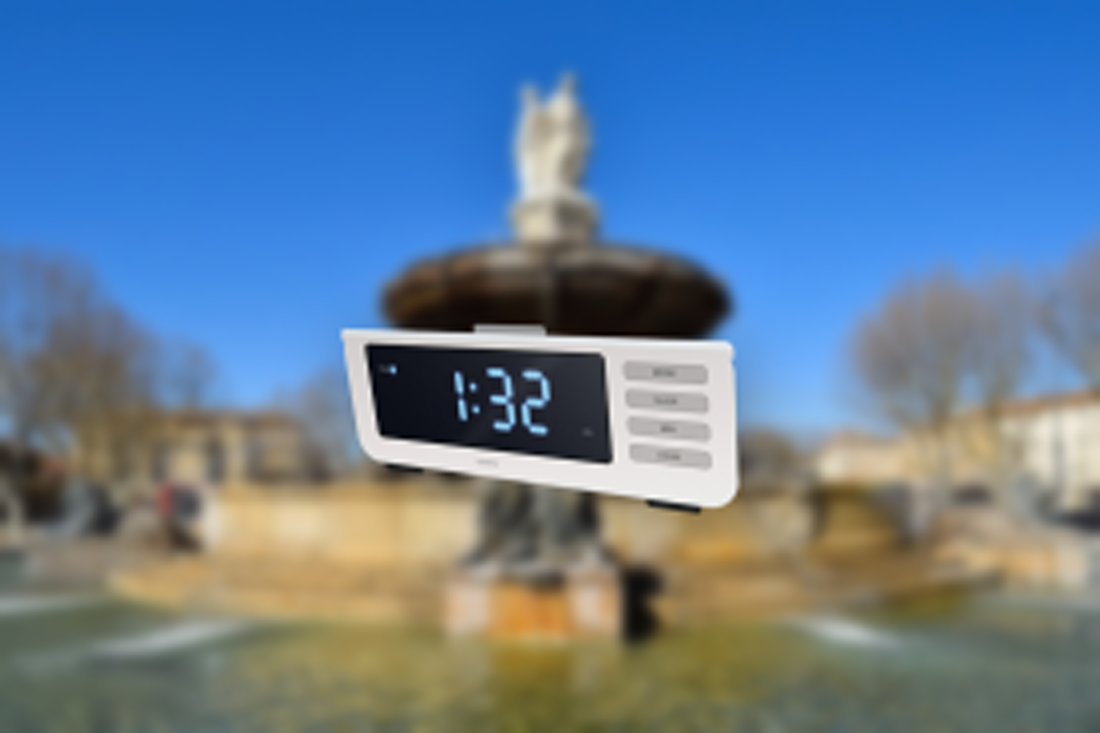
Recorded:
1,32
